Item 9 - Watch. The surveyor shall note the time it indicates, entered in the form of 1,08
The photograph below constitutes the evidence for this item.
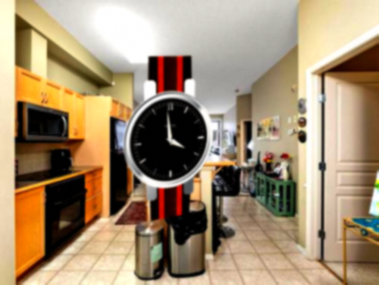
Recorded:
3,59
